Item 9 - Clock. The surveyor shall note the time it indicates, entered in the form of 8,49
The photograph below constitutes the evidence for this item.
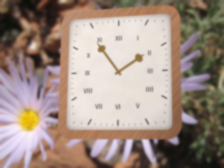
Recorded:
1,54
